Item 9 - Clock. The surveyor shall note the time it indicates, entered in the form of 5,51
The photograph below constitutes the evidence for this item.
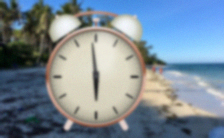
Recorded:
5,59
